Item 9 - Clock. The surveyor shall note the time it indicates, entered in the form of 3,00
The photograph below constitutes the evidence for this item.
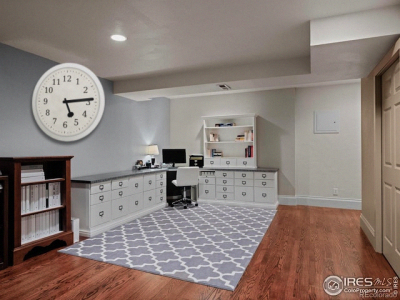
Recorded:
5,14
